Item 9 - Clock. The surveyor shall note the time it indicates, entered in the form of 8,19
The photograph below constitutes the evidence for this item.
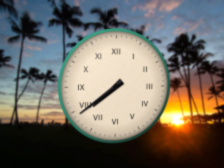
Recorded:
7,39
